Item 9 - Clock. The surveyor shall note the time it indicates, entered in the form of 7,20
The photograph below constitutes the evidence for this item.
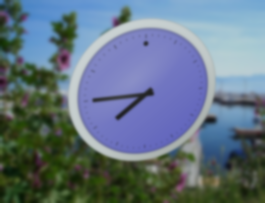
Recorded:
7,45
